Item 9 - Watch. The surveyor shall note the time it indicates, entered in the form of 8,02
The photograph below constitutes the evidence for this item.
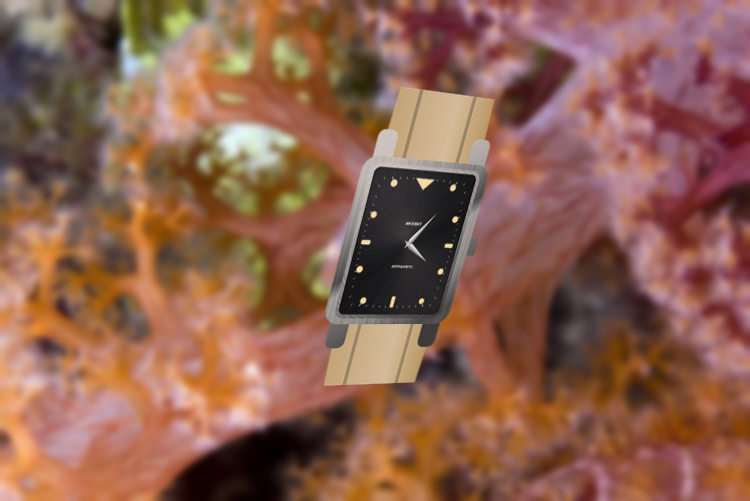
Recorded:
4,06
